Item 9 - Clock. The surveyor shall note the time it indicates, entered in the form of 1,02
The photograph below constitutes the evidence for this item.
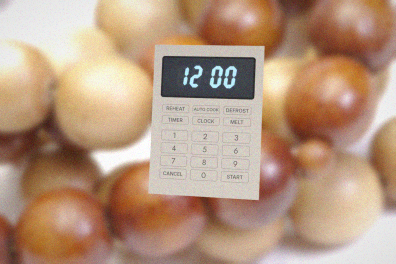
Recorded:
12,00
